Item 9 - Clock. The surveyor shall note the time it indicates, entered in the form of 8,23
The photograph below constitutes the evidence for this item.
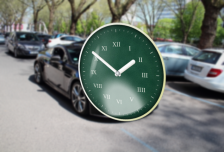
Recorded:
1,51
